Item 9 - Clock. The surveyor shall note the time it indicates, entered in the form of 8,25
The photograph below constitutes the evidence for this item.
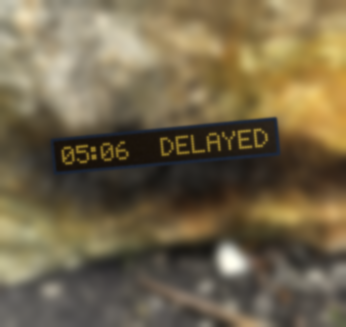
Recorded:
5,06
